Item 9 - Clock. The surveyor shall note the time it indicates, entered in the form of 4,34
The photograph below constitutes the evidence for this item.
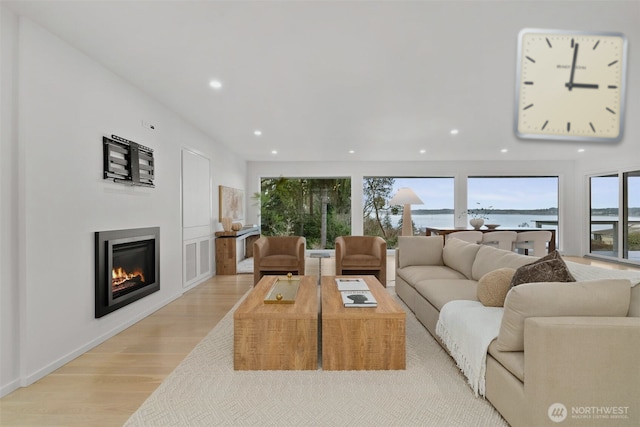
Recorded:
3,01
